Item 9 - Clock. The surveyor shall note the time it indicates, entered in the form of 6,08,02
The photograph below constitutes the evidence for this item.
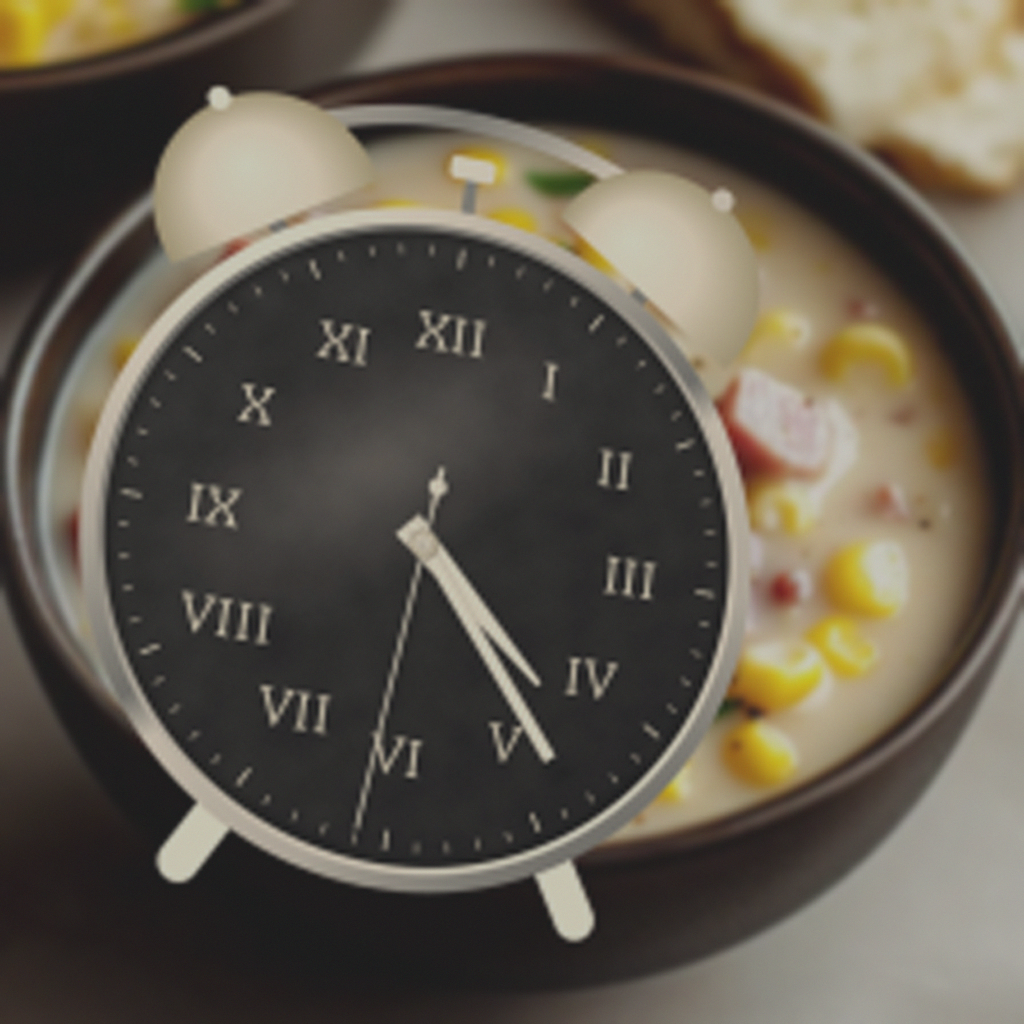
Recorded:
4,23,31
